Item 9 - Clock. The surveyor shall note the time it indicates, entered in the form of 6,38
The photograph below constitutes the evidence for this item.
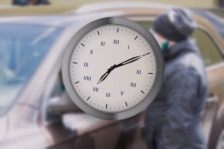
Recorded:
7,10
